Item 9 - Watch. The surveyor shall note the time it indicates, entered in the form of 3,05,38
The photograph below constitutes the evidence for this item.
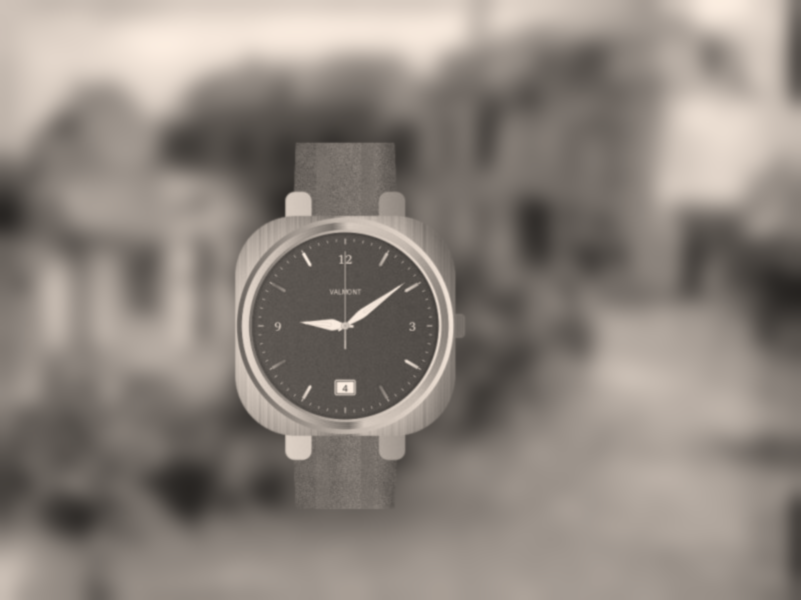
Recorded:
9,09,00
